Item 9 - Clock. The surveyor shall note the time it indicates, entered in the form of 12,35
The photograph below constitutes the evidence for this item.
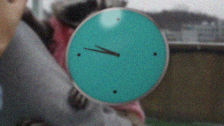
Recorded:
9,47
